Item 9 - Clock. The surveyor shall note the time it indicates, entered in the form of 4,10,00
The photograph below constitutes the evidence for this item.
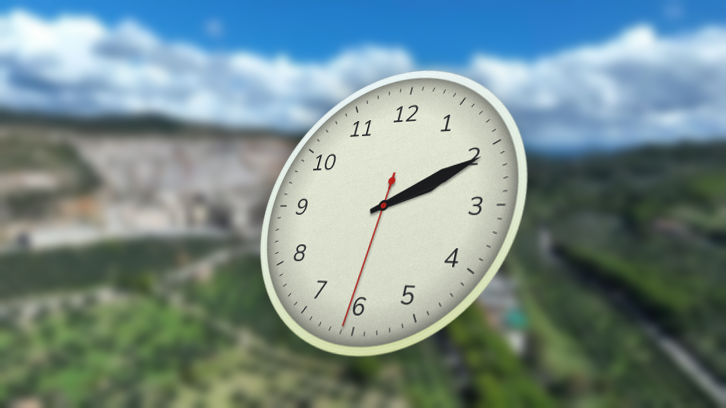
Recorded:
2,10,31
